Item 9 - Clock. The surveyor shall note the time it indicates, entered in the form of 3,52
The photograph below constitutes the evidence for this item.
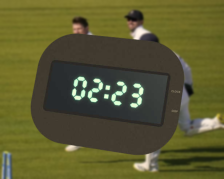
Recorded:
2,23
